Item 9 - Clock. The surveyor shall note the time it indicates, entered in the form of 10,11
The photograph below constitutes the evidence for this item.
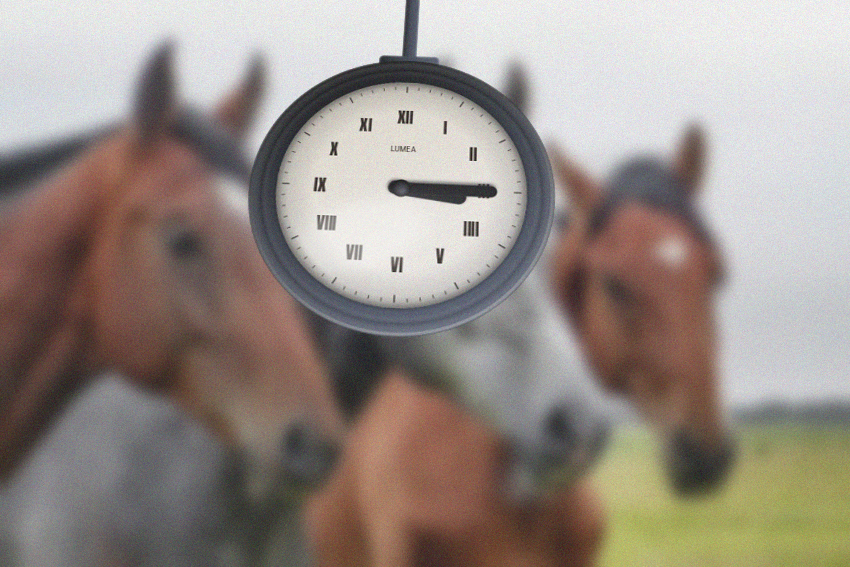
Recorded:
3,15
